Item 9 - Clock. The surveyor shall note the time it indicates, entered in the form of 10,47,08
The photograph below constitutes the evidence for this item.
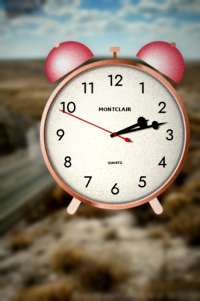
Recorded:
2,12,49
